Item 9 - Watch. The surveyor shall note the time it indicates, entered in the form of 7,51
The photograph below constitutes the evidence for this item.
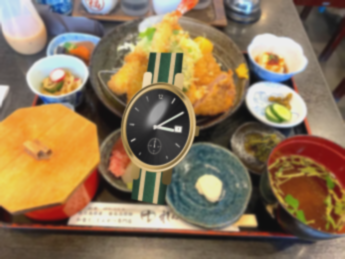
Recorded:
3,10
